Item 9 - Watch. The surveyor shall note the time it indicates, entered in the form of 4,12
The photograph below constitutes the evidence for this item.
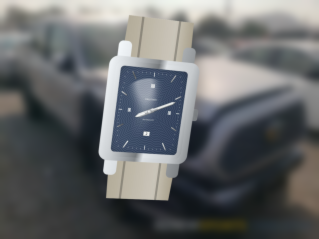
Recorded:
8,11
